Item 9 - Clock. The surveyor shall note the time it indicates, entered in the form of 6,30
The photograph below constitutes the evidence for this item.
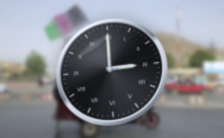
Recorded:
3,00
